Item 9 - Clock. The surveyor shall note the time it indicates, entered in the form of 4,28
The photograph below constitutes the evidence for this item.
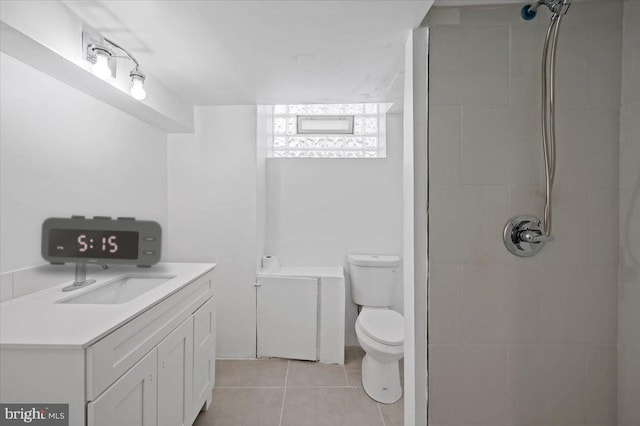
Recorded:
5,15
